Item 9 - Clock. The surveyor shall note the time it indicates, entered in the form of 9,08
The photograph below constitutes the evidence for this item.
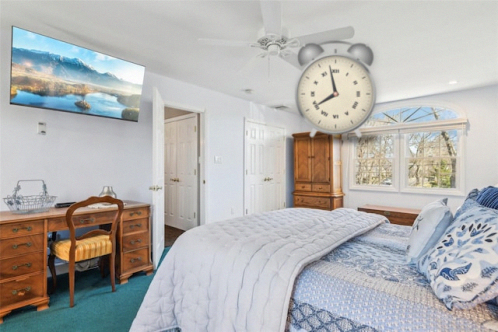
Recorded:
7,58
